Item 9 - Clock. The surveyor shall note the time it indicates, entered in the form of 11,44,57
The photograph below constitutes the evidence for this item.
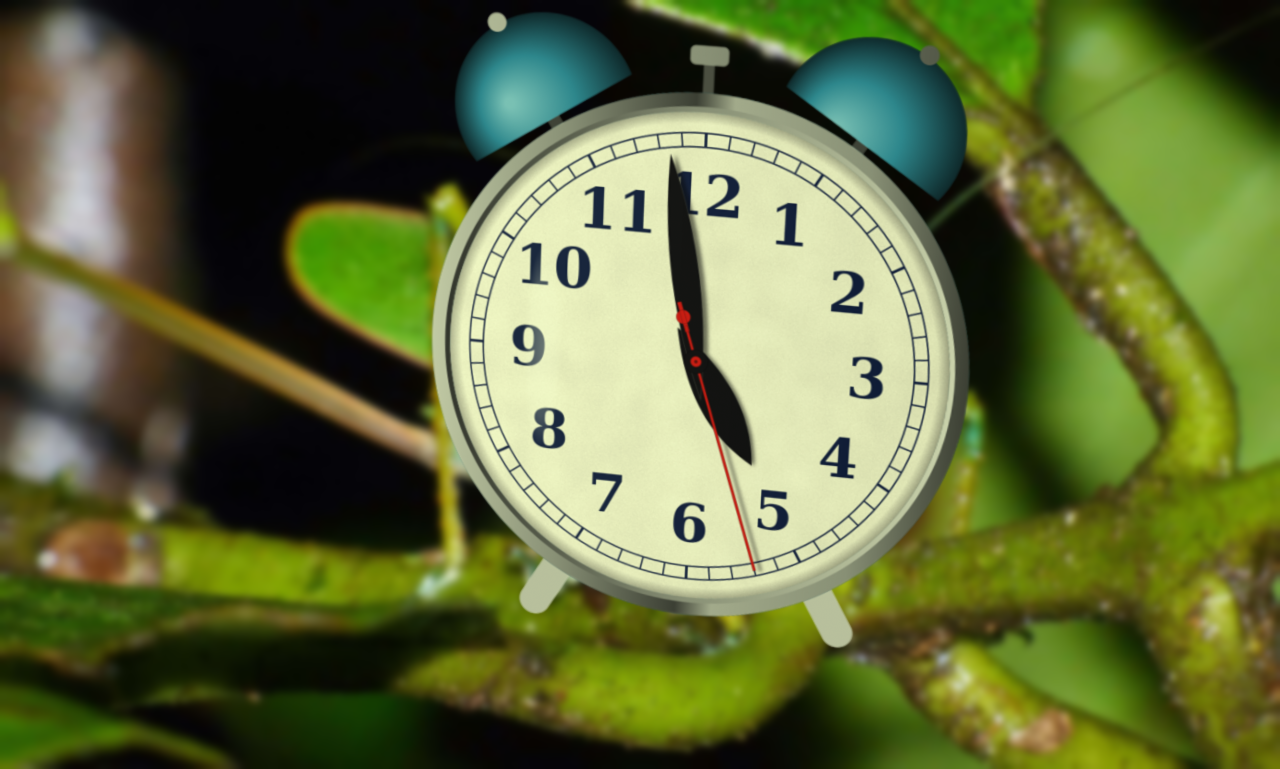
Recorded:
4,58,27
